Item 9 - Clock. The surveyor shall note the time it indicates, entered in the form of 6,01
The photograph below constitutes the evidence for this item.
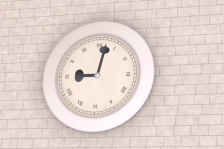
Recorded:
9,02
